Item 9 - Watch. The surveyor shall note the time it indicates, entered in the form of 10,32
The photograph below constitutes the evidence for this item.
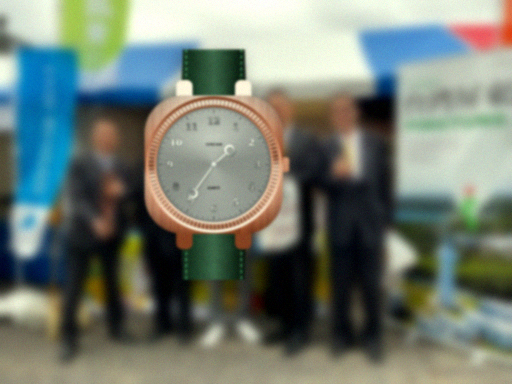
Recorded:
1,36
